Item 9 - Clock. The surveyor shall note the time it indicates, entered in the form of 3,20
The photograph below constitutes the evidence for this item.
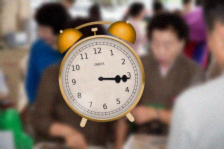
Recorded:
3,16
